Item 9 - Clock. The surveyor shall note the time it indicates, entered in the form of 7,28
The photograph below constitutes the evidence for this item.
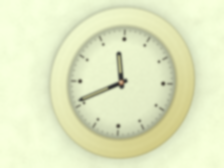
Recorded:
11,41
